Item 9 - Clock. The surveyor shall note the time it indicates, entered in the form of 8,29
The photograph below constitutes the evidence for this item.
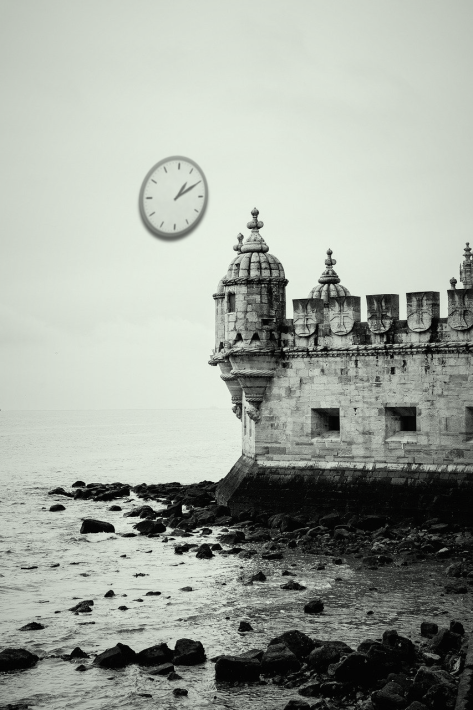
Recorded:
1,10
